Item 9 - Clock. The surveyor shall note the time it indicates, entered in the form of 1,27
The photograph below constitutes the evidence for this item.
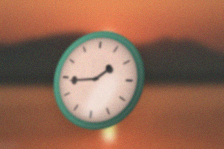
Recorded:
1,44
